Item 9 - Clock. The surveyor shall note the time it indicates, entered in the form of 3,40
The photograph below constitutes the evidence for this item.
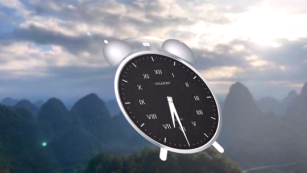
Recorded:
6,30
